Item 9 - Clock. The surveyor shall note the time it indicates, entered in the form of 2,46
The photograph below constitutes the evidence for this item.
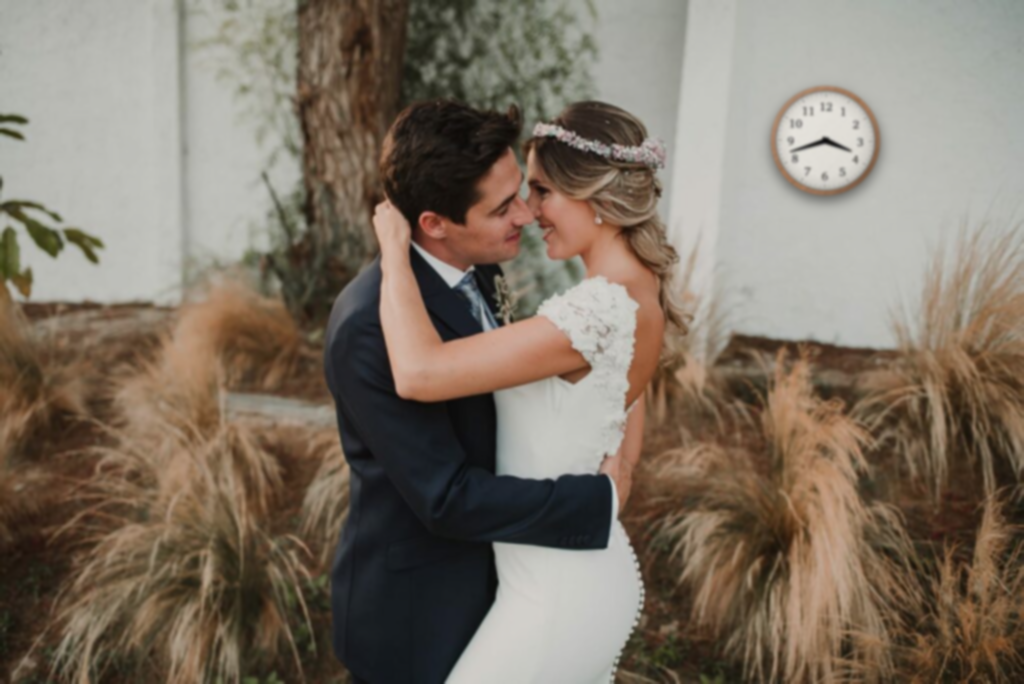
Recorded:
3,42
